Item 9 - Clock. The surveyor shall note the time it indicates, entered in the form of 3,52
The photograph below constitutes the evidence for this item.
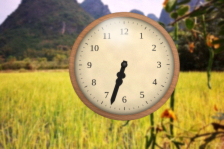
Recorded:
6,33
